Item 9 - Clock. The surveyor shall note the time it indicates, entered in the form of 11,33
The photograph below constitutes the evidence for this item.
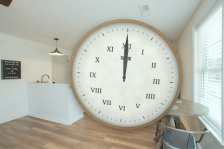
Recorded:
12,00
